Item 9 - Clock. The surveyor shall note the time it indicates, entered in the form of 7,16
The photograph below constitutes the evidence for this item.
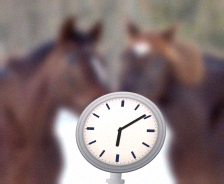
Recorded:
6,09
